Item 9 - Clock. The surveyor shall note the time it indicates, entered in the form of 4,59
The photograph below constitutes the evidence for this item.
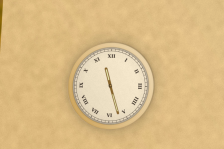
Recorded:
11,27
